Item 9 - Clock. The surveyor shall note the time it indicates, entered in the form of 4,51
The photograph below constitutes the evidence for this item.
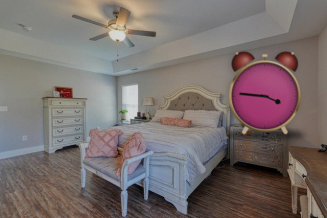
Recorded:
3,46
